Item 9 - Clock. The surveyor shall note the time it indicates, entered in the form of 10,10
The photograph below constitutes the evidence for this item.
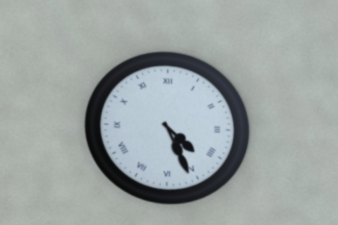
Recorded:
4,26
